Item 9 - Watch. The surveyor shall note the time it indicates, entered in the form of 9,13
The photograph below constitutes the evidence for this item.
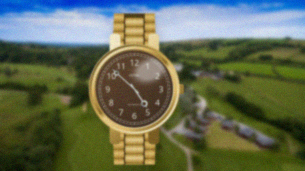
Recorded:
4,52
